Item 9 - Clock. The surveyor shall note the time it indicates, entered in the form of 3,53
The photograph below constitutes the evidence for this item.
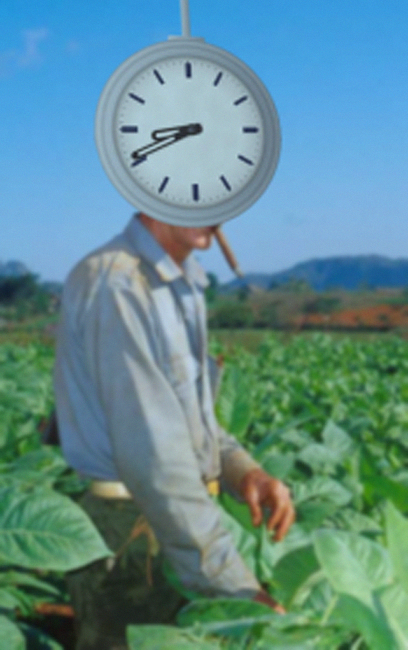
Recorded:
8,41
